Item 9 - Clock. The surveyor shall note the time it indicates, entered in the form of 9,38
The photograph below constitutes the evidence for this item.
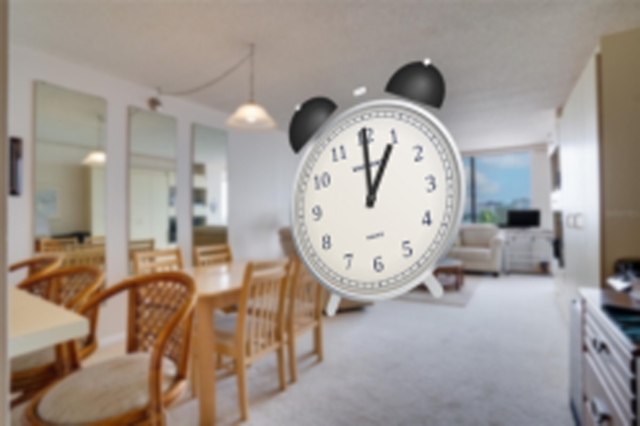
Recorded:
1,00
